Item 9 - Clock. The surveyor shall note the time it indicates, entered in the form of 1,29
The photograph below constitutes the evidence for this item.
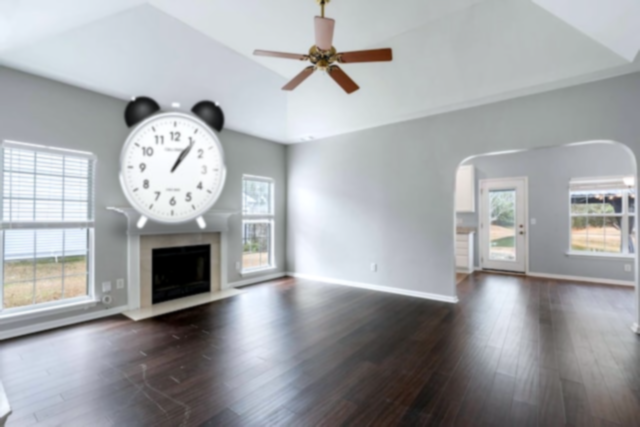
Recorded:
1,06
